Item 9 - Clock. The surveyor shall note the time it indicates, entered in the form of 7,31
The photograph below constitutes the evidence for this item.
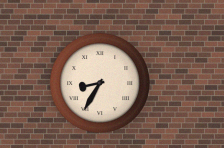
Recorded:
8,35
